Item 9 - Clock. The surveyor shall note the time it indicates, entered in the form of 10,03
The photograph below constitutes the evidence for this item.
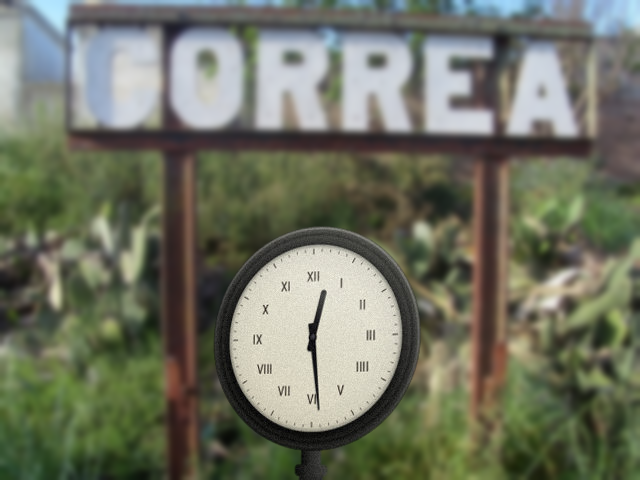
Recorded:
12,29
